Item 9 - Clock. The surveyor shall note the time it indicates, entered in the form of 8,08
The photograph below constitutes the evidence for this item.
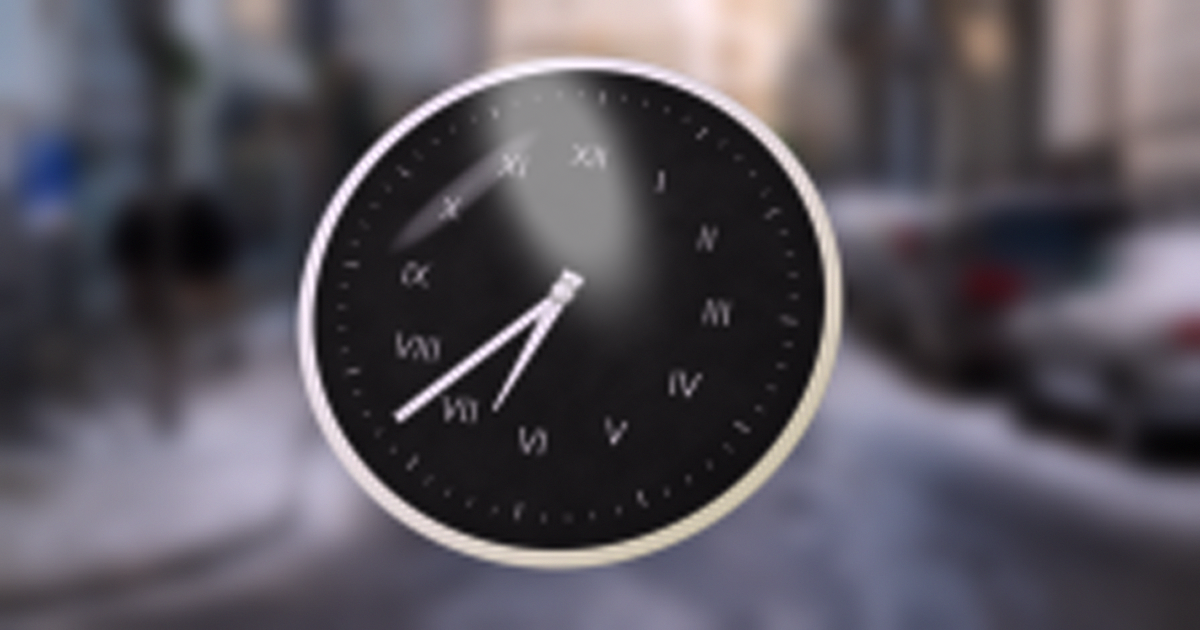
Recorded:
6,37
